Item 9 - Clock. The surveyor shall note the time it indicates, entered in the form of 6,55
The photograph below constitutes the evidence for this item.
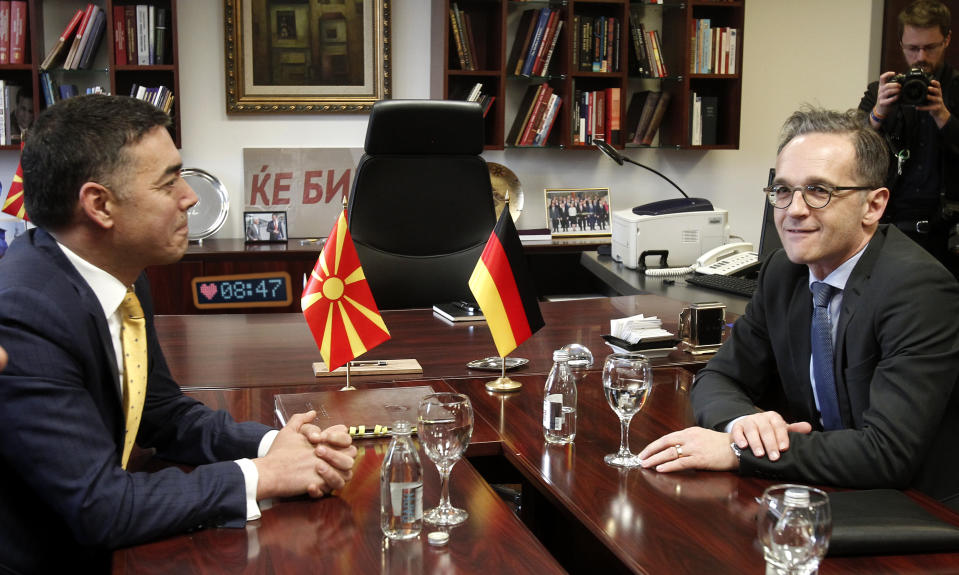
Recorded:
8,47
